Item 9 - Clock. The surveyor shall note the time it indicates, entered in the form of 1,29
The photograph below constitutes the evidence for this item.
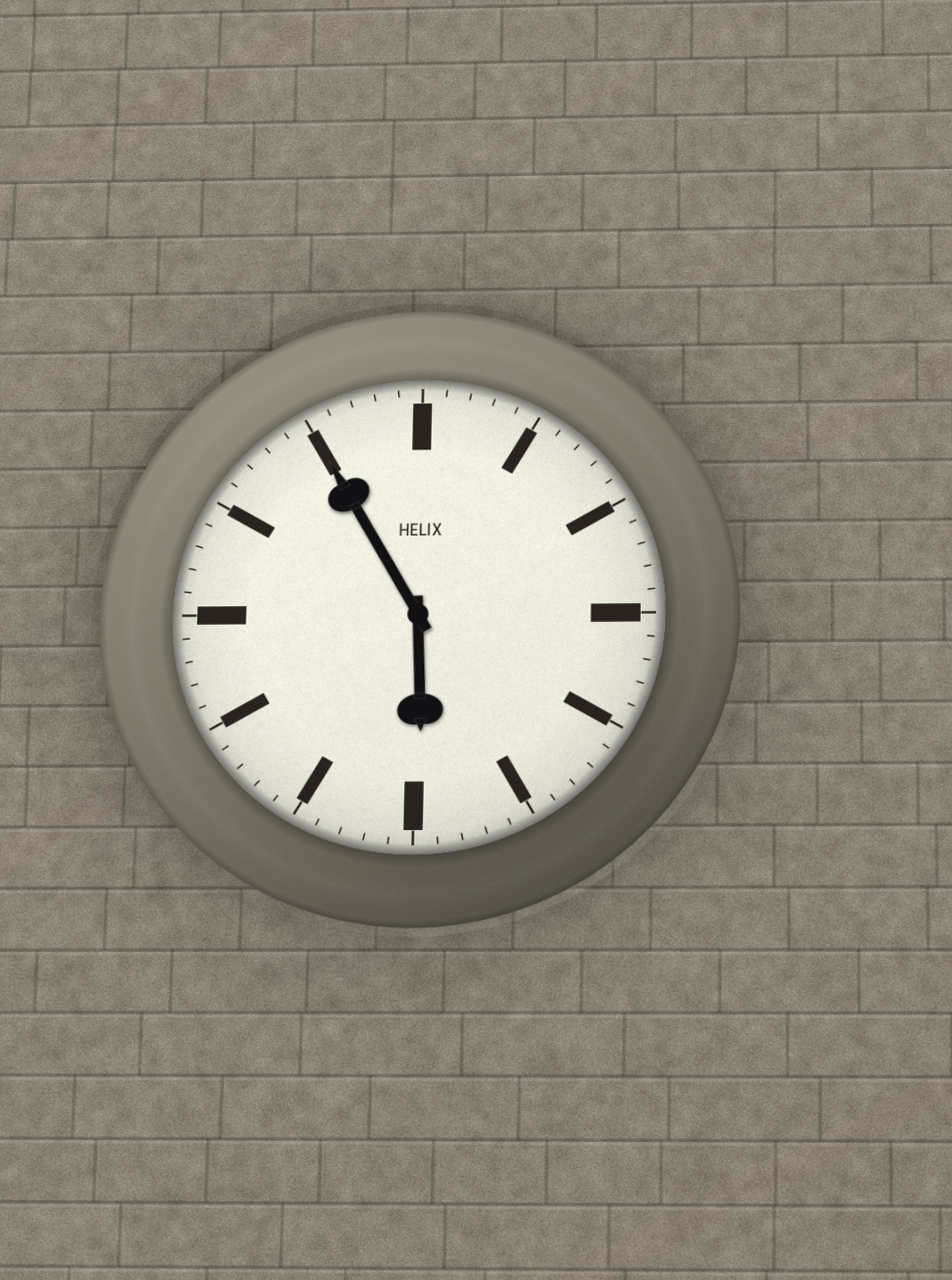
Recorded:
5,55
